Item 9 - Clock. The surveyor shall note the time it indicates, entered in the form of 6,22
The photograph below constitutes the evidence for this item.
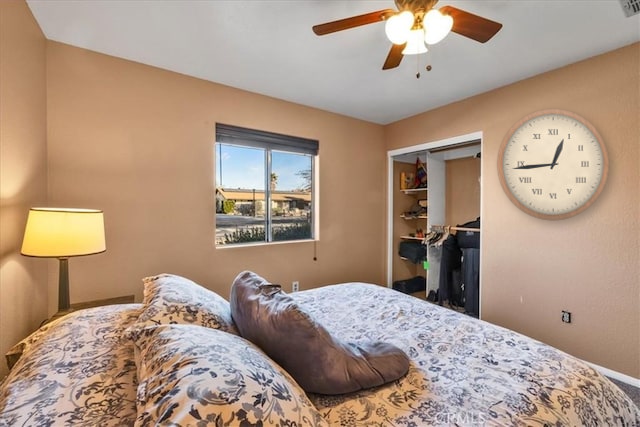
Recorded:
12,44
